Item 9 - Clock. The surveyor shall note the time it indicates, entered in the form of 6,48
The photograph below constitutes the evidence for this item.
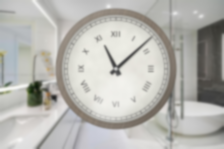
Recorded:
11,08
